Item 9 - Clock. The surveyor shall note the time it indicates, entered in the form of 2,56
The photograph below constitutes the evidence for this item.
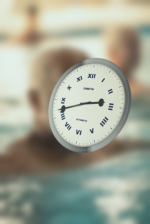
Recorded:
2,42
